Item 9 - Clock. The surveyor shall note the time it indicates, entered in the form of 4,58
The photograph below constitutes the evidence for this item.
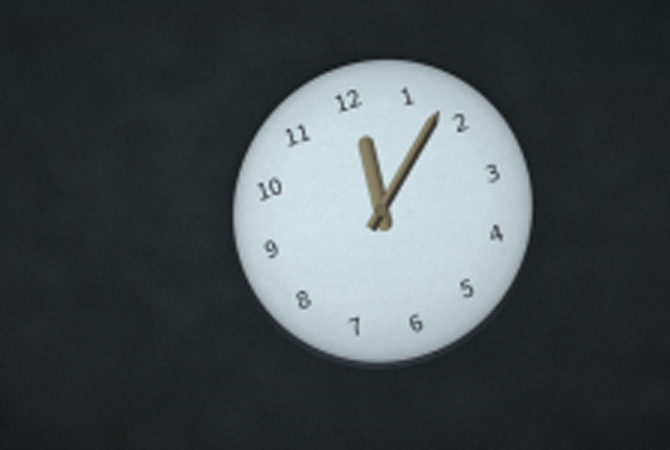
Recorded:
12,08
